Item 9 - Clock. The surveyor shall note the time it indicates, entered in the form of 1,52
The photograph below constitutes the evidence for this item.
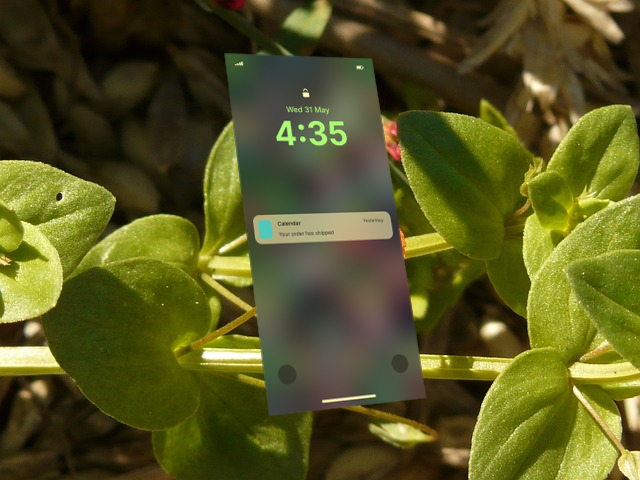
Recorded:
4,35
